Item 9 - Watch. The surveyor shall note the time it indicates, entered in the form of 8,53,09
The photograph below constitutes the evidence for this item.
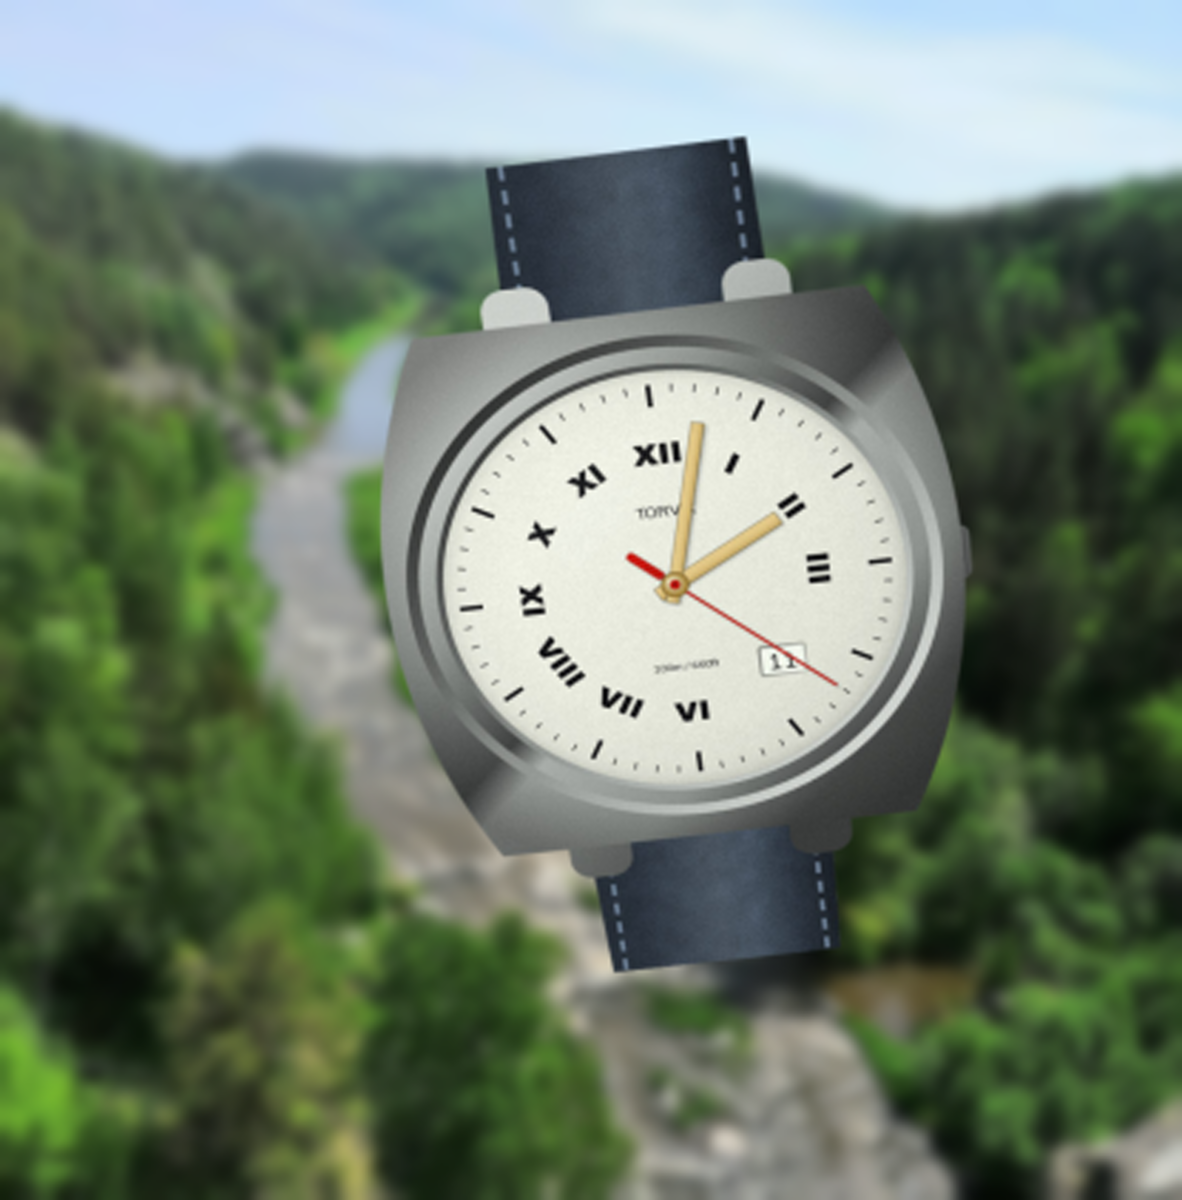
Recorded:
2,02,22
